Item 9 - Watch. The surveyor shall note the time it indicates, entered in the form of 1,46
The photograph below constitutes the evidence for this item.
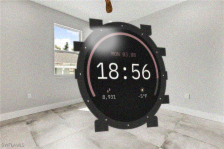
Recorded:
18,56
